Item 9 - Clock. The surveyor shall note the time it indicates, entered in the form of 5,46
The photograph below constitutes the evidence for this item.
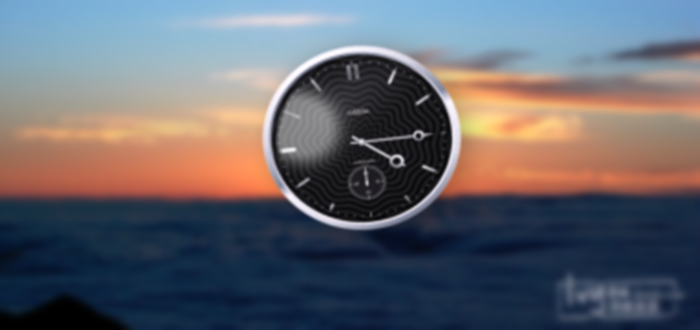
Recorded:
4,15
